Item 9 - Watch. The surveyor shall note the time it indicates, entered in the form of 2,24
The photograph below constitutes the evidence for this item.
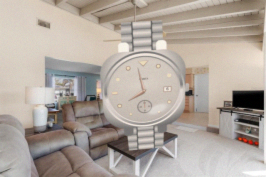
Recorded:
7,58
